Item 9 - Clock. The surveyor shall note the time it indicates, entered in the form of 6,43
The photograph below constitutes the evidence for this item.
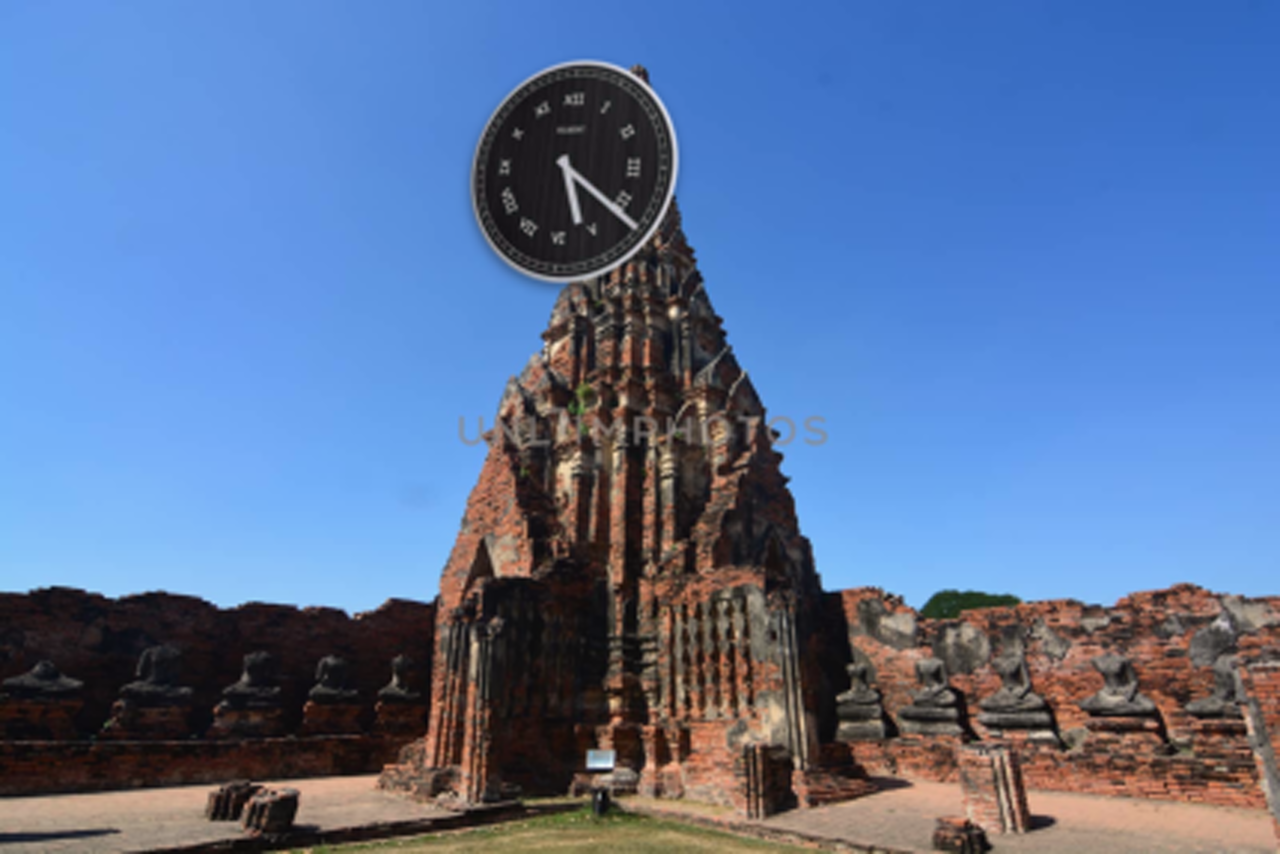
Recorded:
5,21
